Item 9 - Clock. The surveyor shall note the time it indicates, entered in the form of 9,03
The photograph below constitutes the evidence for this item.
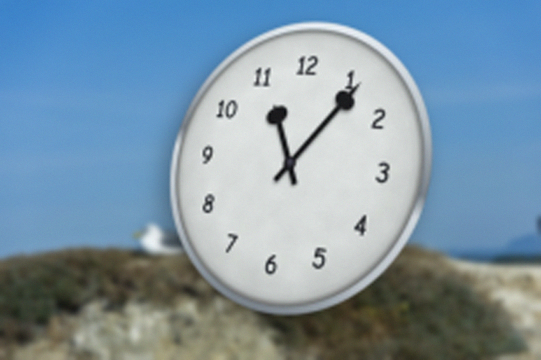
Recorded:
11,06
